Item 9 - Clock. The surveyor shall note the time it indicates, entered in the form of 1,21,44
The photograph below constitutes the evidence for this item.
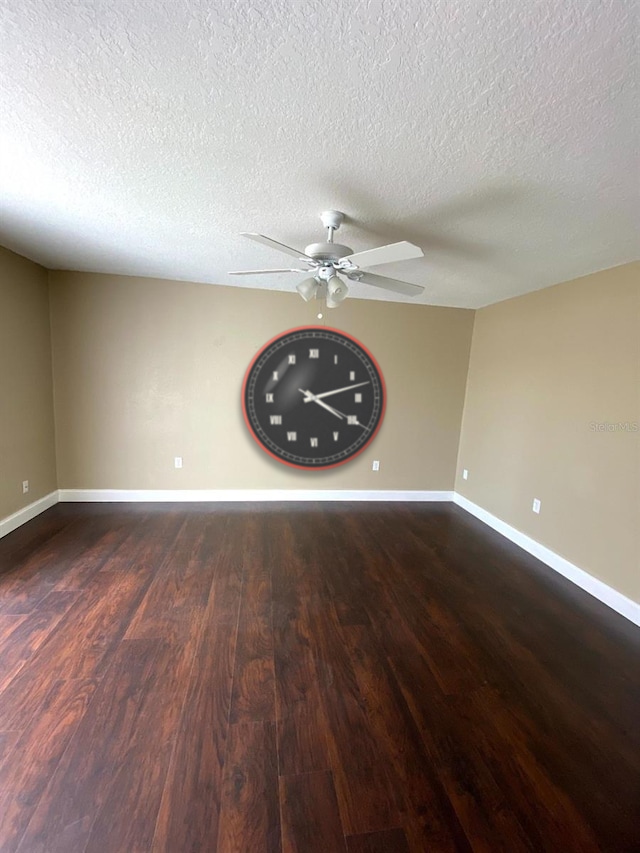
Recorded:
4,12,20
